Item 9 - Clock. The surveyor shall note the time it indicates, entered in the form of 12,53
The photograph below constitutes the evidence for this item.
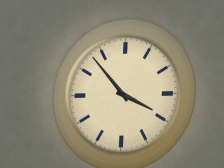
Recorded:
3,53
